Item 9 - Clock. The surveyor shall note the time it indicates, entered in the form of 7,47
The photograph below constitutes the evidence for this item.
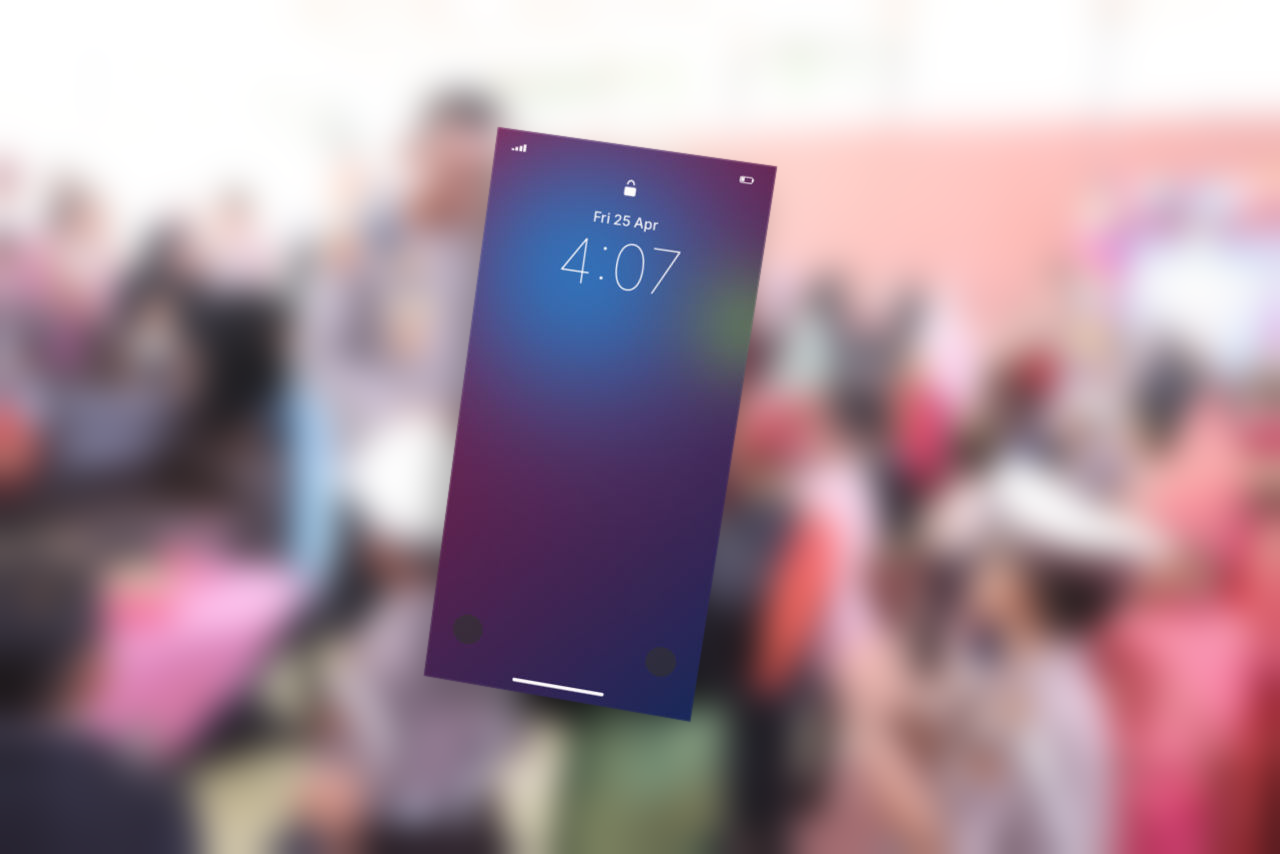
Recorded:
4,07
